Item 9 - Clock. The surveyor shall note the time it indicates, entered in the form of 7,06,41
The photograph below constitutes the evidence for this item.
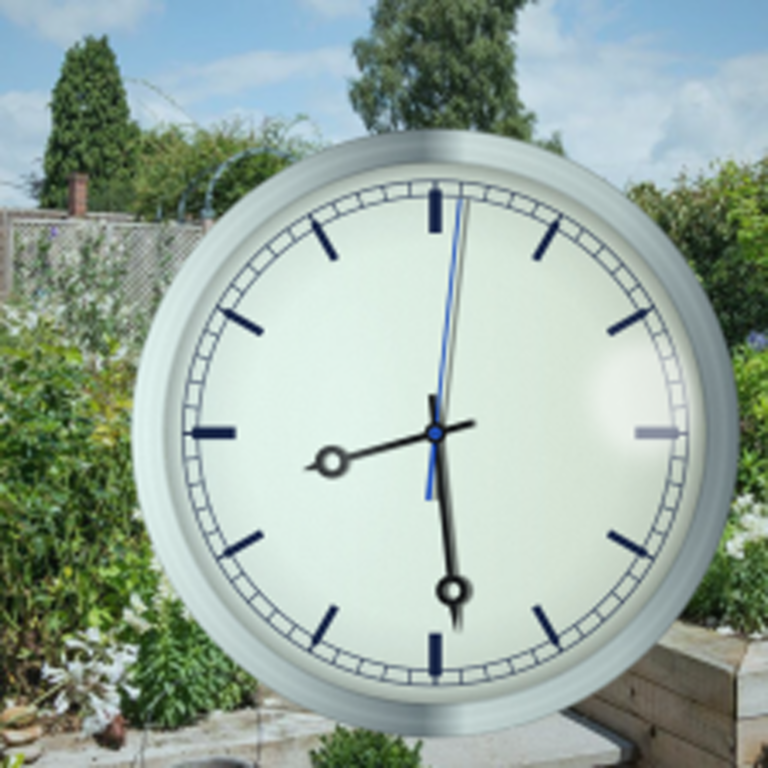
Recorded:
8,29,01
